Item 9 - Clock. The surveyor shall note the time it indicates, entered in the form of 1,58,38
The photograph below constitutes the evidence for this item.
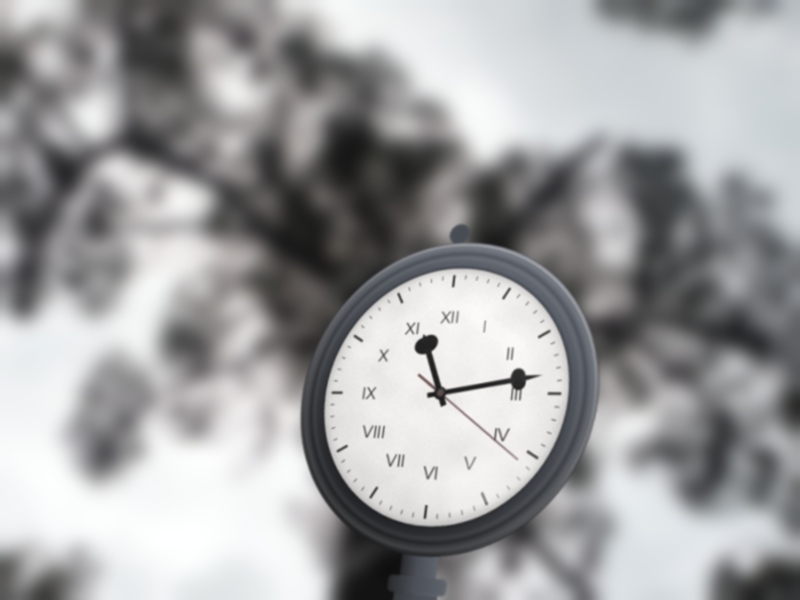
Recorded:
11,13,21
